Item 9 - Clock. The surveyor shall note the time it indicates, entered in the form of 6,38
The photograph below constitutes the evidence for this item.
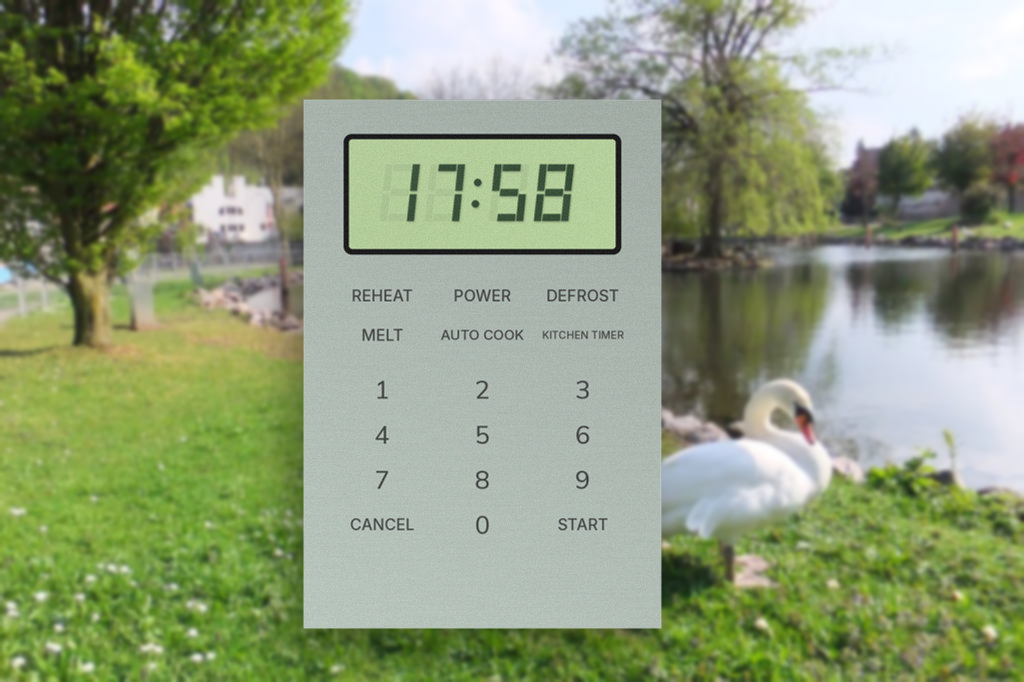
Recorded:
17,58
